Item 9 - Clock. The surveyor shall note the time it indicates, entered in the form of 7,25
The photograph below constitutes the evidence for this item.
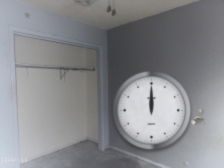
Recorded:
12,00
